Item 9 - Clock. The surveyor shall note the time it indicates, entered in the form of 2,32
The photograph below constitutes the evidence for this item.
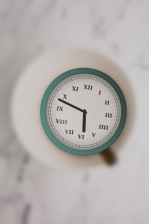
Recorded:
5,48
